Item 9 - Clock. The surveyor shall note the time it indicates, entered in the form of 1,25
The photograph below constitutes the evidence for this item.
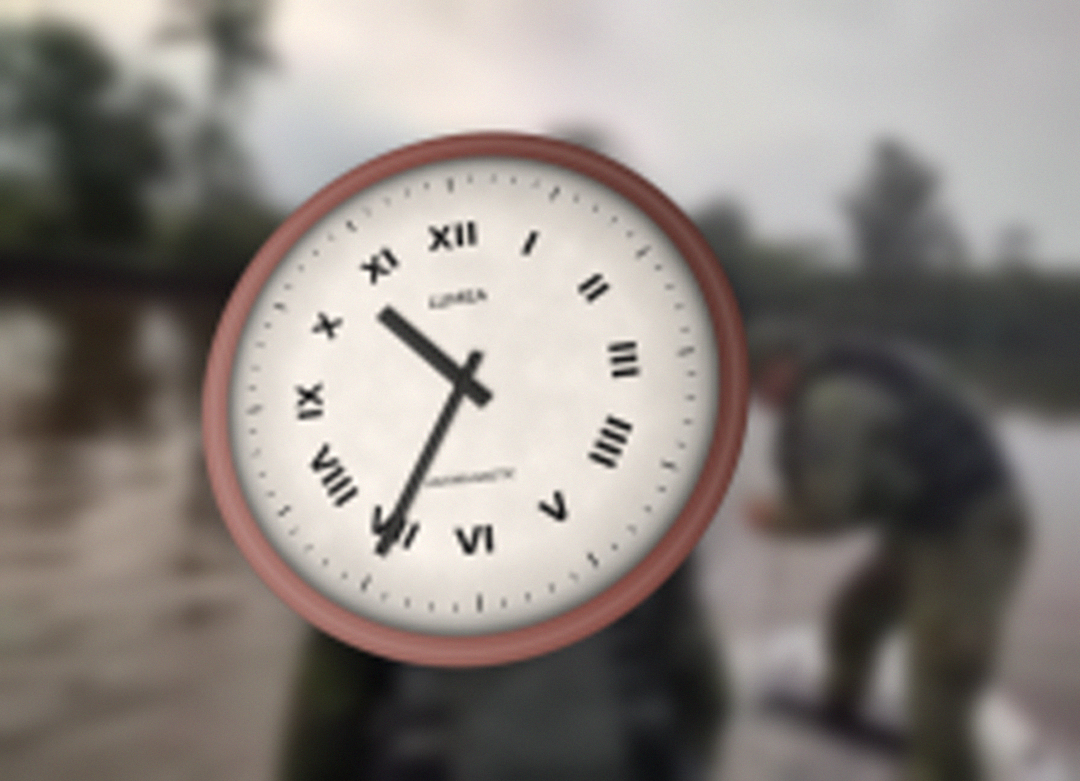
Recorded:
10,35
